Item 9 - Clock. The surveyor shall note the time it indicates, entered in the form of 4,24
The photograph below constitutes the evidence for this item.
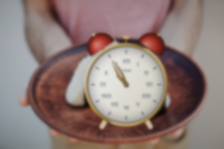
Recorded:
10,55
